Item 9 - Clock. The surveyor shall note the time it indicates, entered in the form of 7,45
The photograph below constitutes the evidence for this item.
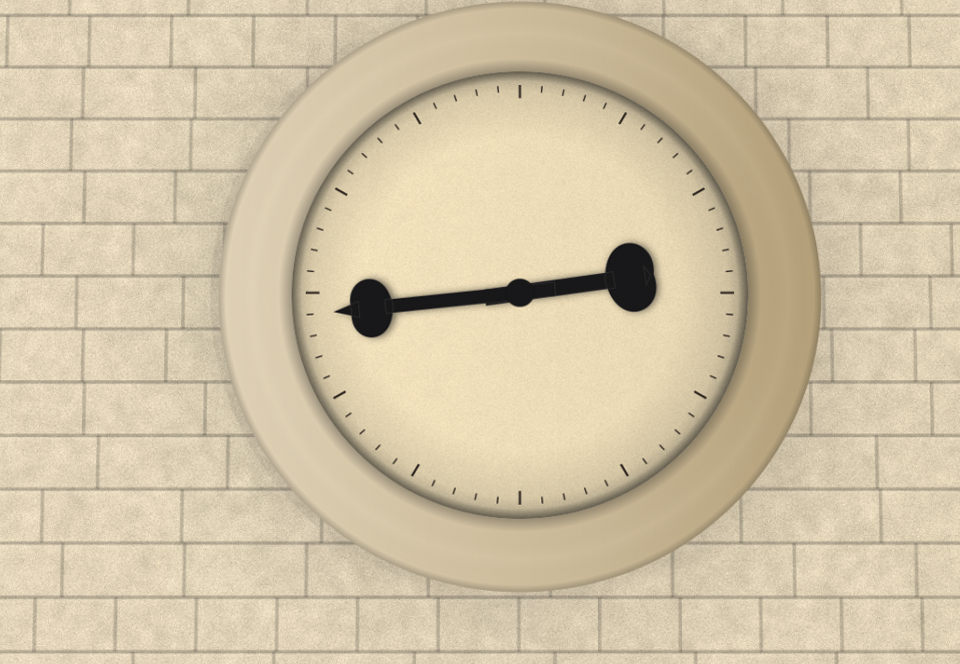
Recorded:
2,44
